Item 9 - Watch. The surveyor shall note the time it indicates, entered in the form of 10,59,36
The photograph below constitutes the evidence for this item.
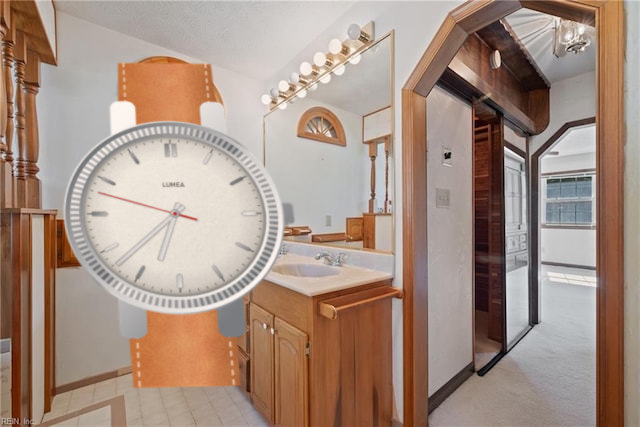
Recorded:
6,37,48
